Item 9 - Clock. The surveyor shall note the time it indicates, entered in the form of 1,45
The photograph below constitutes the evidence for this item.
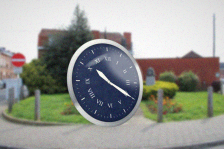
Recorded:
10,20
